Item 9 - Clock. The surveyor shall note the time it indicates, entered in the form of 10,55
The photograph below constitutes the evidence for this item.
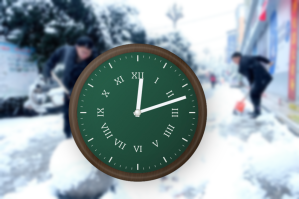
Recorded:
12,12
